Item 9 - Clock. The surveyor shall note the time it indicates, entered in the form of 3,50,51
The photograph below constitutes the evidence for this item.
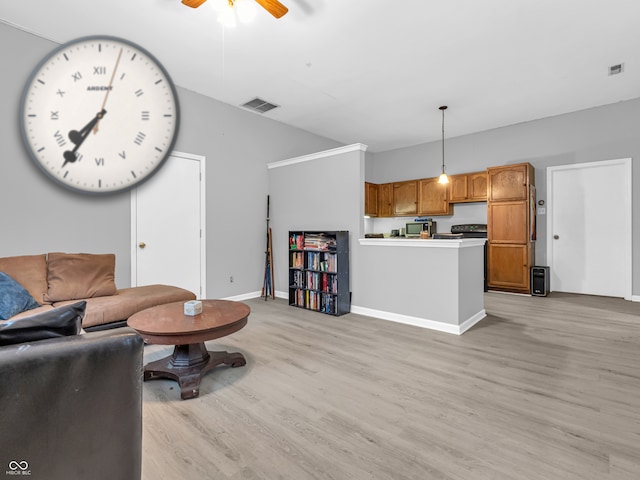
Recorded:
7,36,03
